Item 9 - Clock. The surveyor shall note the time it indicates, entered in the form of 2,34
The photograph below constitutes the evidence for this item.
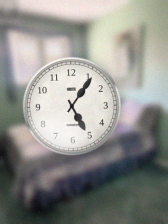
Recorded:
5,06
